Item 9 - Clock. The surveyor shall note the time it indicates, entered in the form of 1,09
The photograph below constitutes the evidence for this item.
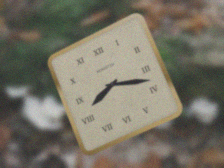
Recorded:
8,18
